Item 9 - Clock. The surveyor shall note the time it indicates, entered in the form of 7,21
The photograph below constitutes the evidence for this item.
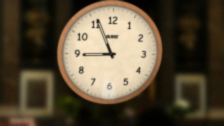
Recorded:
8,56
